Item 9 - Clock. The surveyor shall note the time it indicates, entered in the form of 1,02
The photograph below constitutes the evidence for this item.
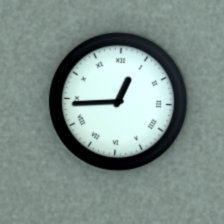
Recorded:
12,44
